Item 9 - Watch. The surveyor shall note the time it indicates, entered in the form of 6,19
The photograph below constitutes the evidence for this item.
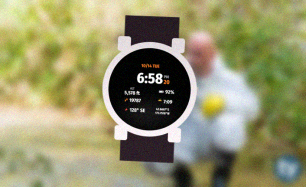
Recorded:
6,58
